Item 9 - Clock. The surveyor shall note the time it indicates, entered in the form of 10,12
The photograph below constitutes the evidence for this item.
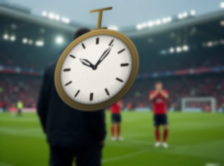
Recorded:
10,06
